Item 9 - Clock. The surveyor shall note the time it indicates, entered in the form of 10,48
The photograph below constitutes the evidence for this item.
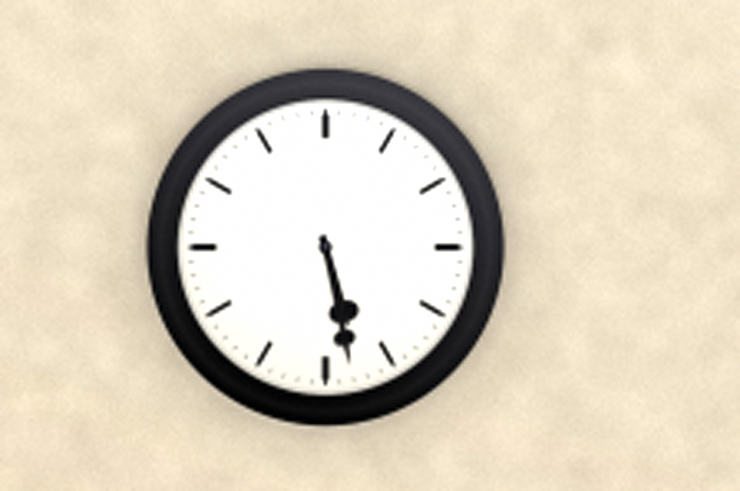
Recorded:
5,28
